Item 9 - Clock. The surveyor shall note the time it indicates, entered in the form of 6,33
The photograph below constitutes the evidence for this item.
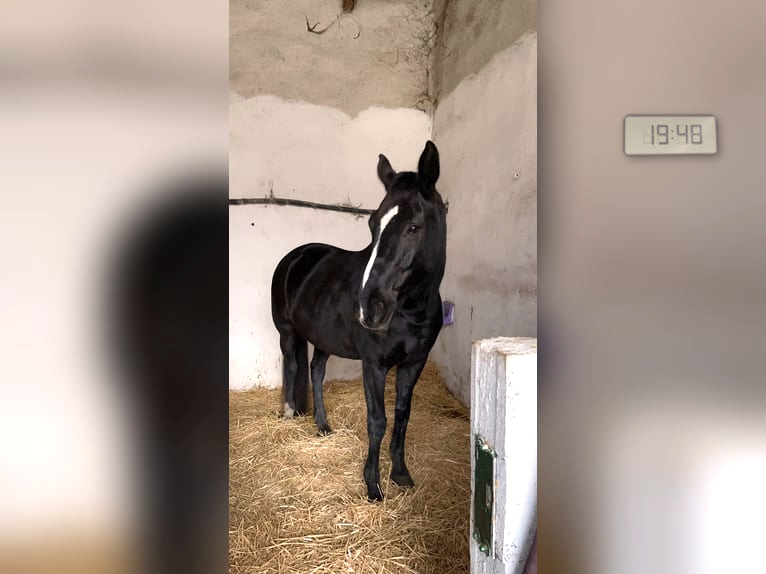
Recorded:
19,48
